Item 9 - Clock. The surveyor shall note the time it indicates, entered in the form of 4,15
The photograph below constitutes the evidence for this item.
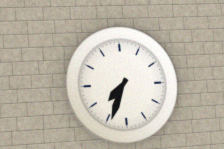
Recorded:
7,34
